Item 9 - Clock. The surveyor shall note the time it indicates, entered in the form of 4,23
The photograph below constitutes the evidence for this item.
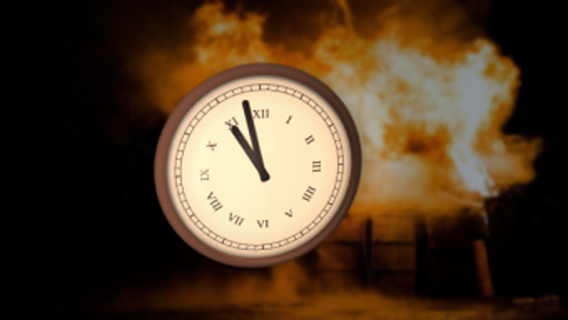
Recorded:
10,58
